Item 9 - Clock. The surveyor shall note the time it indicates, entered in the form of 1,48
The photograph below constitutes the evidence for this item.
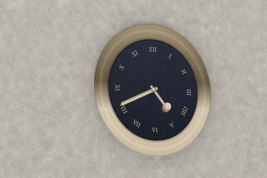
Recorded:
4,41
